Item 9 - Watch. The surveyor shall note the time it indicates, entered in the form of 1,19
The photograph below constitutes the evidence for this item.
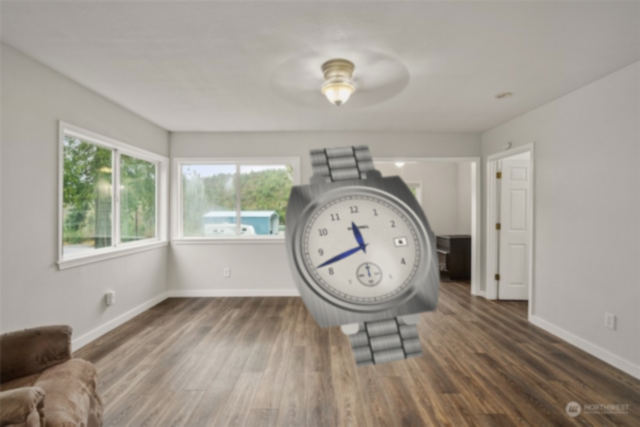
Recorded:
11,42
